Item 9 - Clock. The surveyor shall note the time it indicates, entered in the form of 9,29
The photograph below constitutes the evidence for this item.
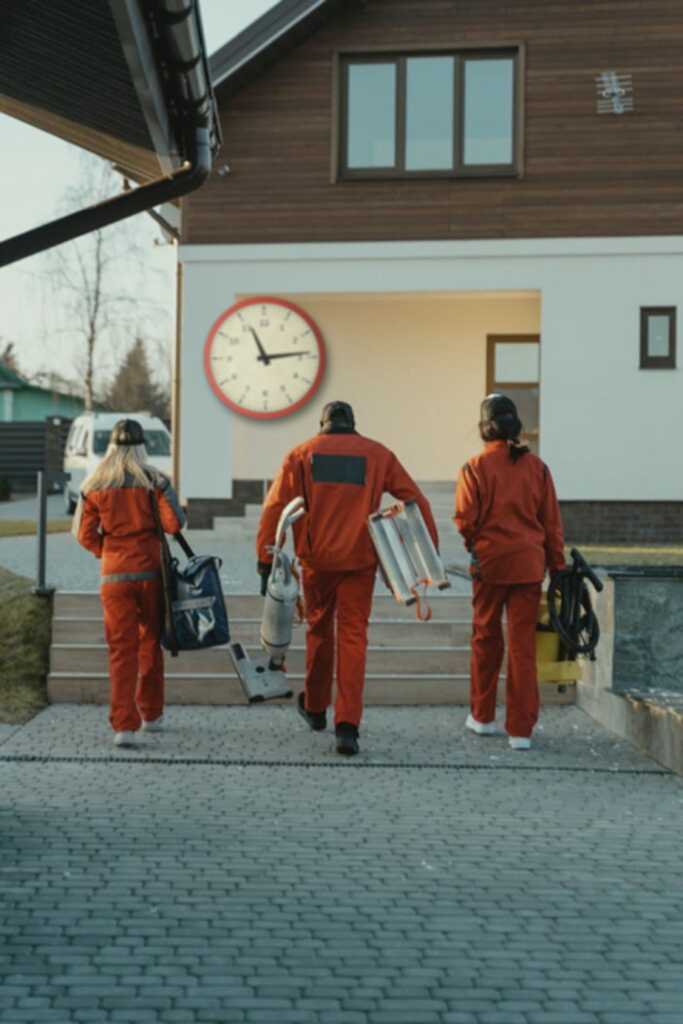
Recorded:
11,14
